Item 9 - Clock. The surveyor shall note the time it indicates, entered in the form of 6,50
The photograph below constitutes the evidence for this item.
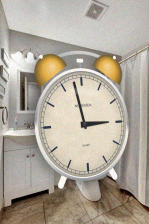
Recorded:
2,58
